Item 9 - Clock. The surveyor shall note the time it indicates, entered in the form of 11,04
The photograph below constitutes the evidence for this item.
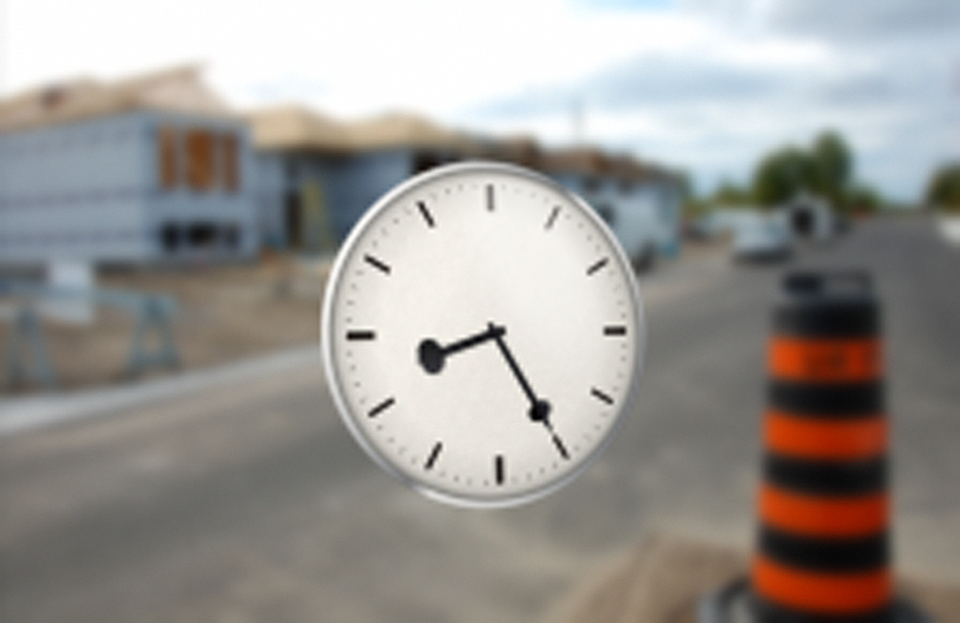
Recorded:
8,25
